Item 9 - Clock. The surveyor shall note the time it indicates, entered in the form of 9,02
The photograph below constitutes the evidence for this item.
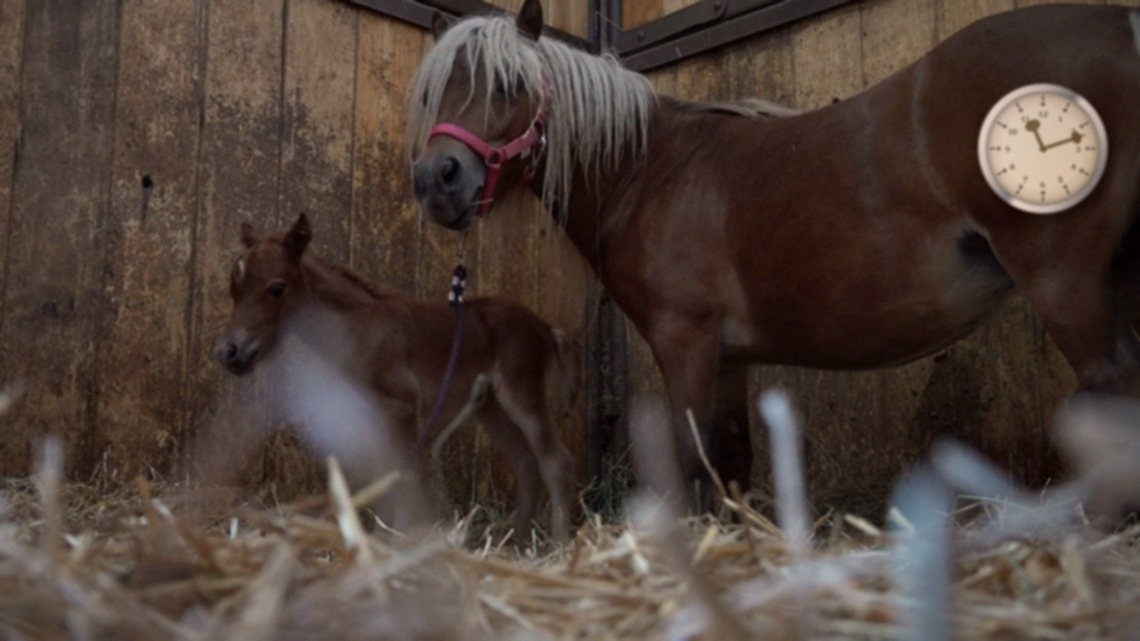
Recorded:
11,12
